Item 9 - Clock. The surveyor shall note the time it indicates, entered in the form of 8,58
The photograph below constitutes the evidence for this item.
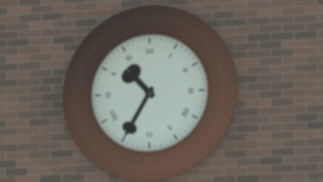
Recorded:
10,35
